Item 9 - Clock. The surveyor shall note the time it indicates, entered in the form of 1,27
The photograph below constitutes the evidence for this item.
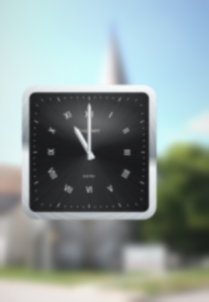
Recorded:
11,00
